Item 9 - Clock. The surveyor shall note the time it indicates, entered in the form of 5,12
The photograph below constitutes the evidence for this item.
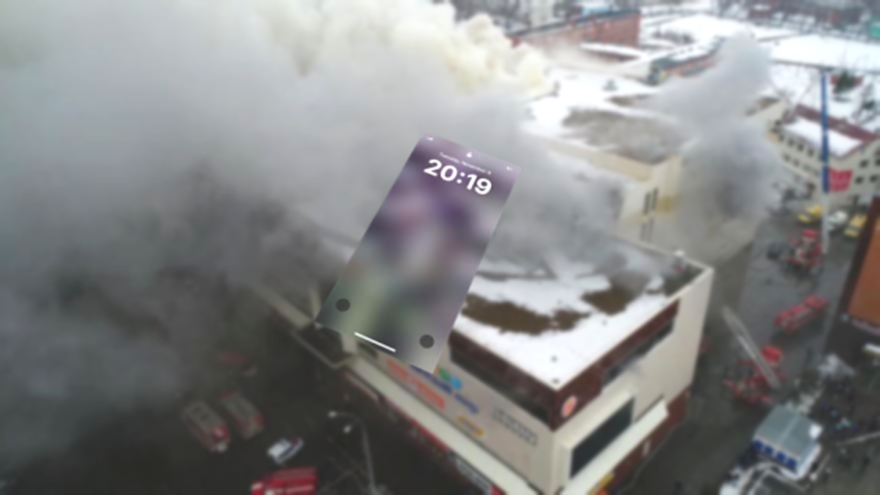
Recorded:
20,19
